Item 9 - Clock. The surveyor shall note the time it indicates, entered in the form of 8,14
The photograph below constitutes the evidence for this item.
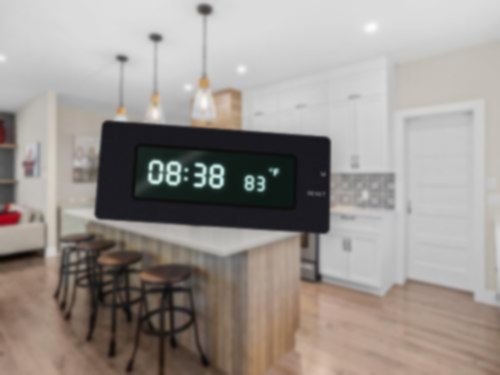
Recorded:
8,38
